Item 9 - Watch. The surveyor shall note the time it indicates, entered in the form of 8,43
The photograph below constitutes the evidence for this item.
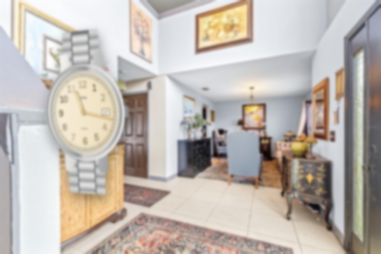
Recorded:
11,17
